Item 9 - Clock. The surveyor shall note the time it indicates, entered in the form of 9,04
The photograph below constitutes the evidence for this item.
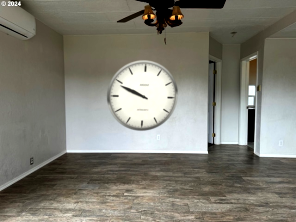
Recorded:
9,49
